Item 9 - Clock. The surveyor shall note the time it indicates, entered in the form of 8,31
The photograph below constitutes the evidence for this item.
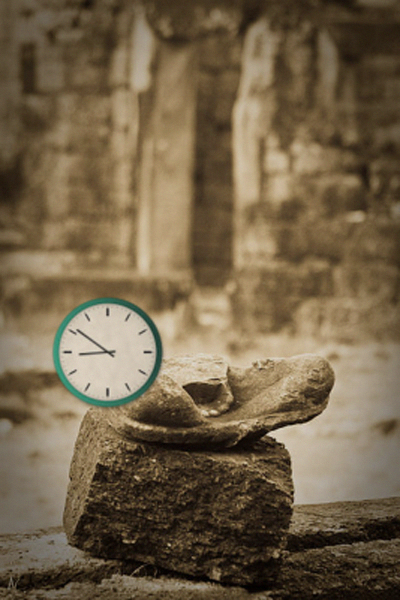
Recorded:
8,51
